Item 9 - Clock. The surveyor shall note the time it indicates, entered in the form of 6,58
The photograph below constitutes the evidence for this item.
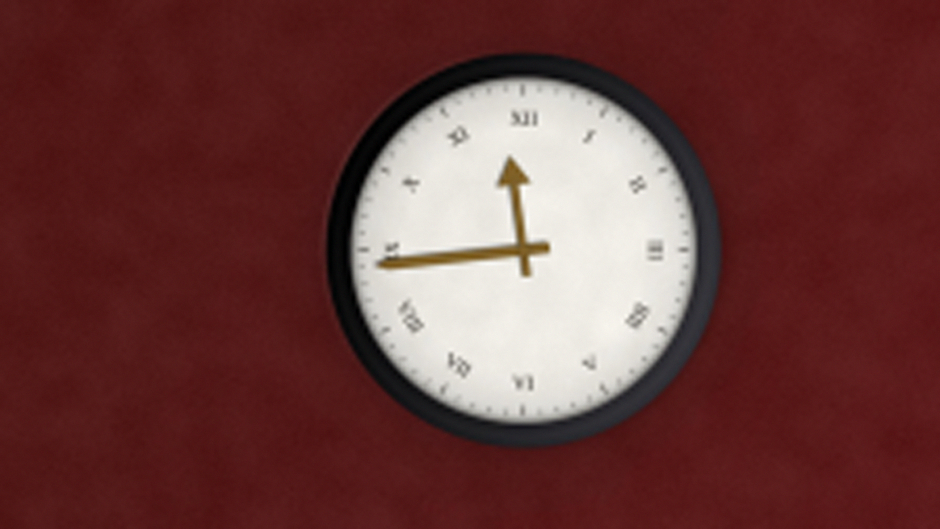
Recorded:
11,44
